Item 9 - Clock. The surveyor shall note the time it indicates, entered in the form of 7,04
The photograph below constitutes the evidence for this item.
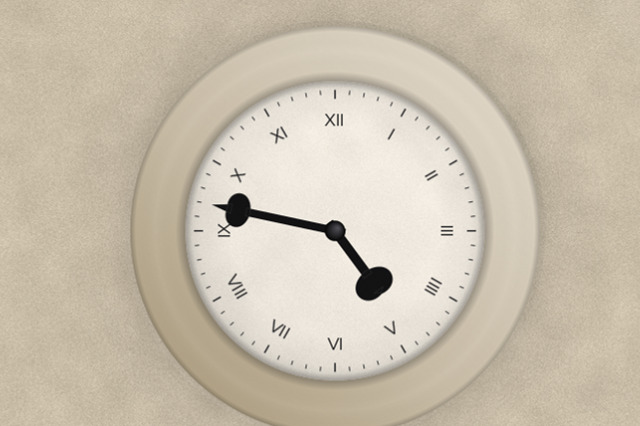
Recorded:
4,47
